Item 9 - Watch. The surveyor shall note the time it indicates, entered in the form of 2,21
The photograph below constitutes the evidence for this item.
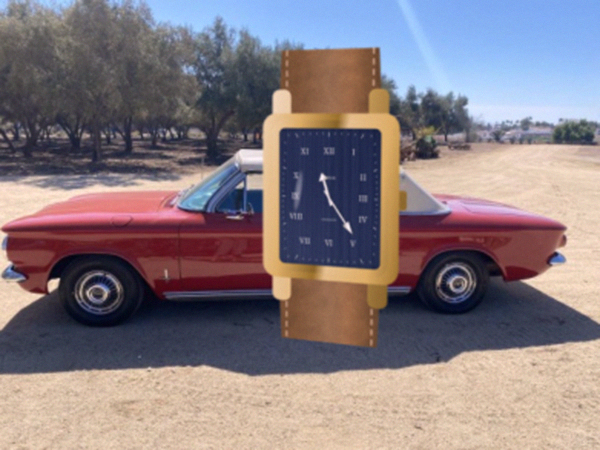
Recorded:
11,24
